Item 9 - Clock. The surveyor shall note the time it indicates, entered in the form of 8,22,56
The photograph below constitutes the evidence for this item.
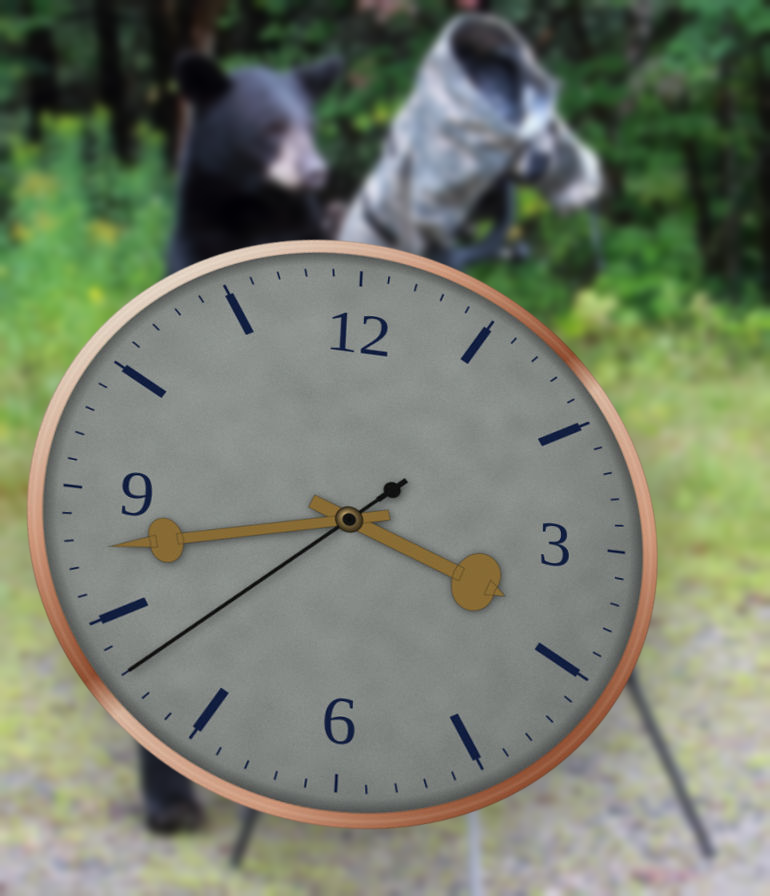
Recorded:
3,42,38
